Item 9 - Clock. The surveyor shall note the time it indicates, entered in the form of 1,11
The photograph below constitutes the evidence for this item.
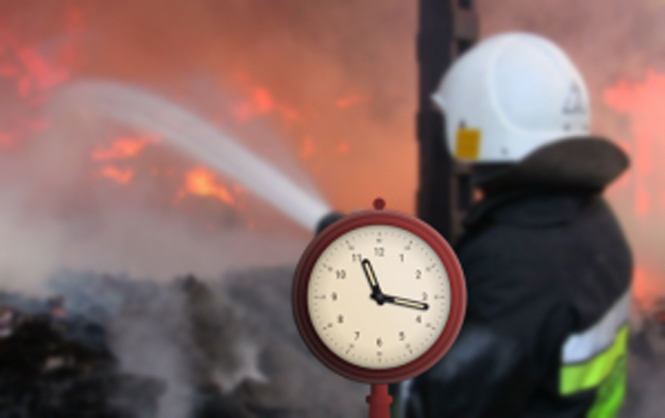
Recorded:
11,17
